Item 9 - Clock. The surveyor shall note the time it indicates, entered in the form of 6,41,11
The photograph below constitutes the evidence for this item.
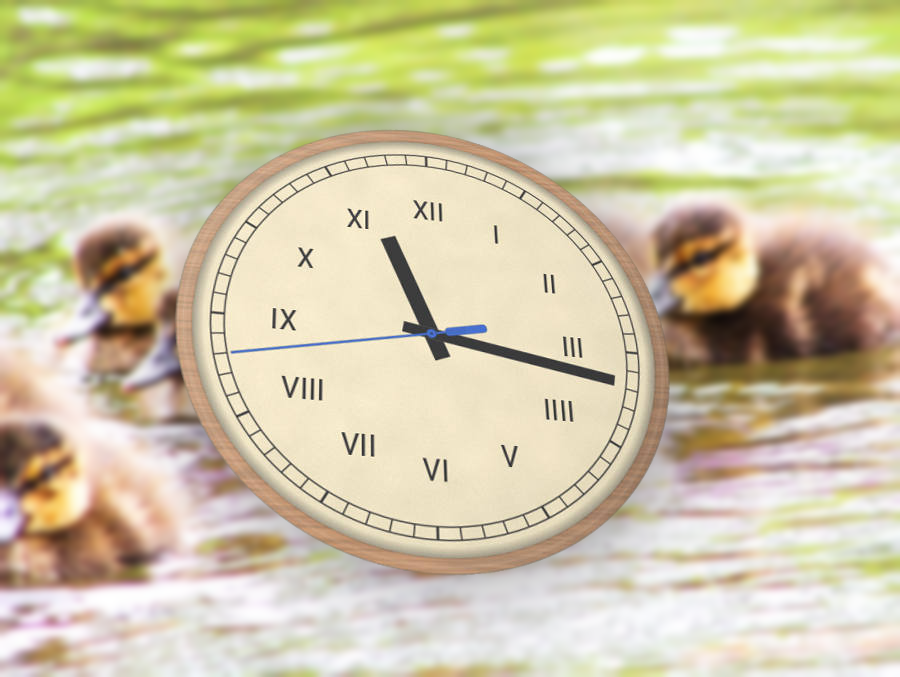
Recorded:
11,16,43
